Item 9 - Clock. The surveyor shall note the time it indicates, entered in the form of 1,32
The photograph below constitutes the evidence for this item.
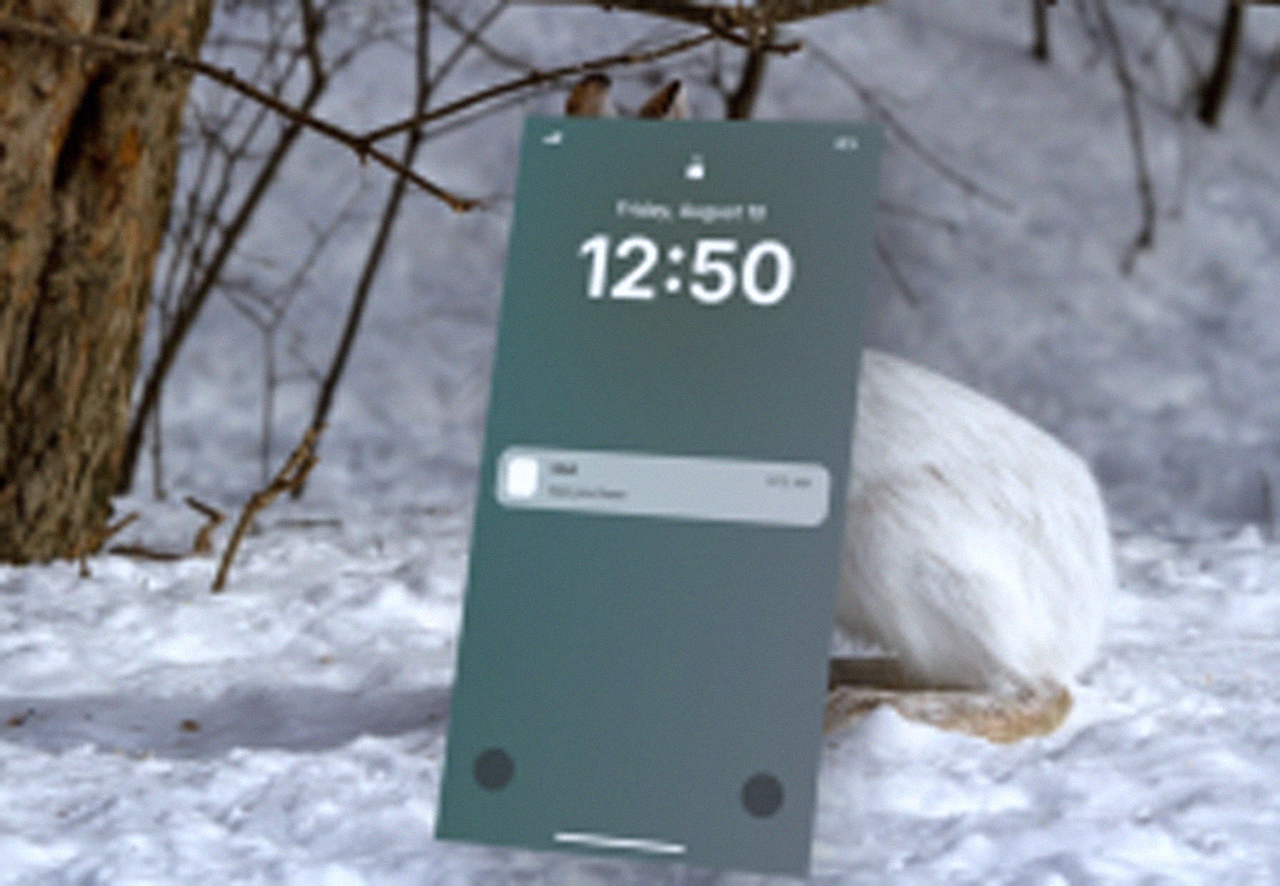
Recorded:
12,50
